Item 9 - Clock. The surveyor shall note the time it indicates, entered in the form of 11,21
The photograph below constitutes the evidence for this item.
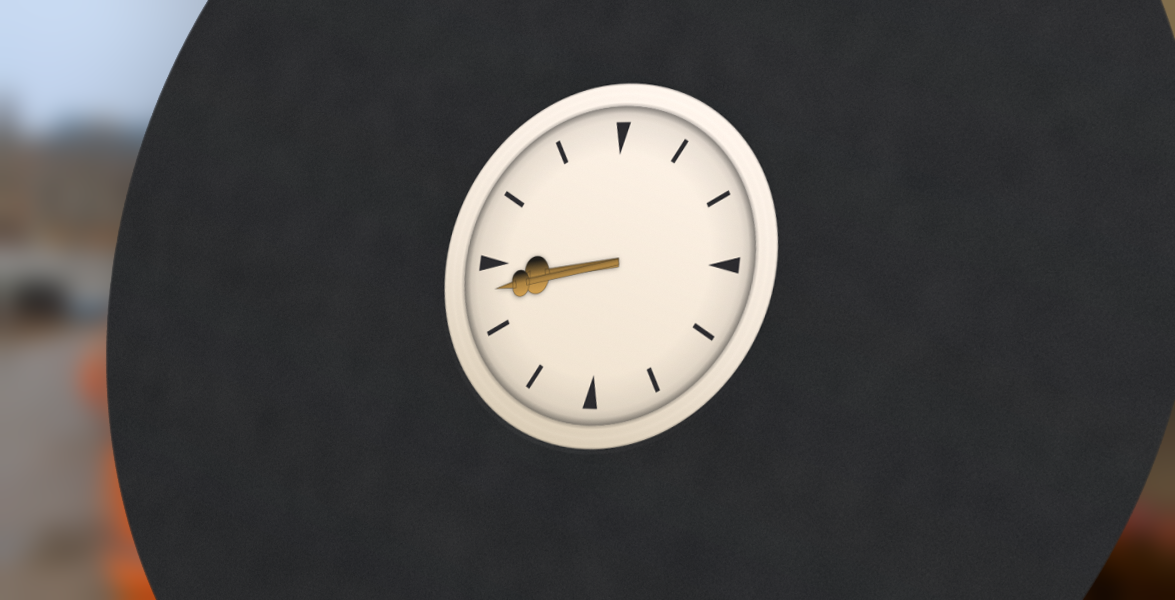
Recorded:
8,43
